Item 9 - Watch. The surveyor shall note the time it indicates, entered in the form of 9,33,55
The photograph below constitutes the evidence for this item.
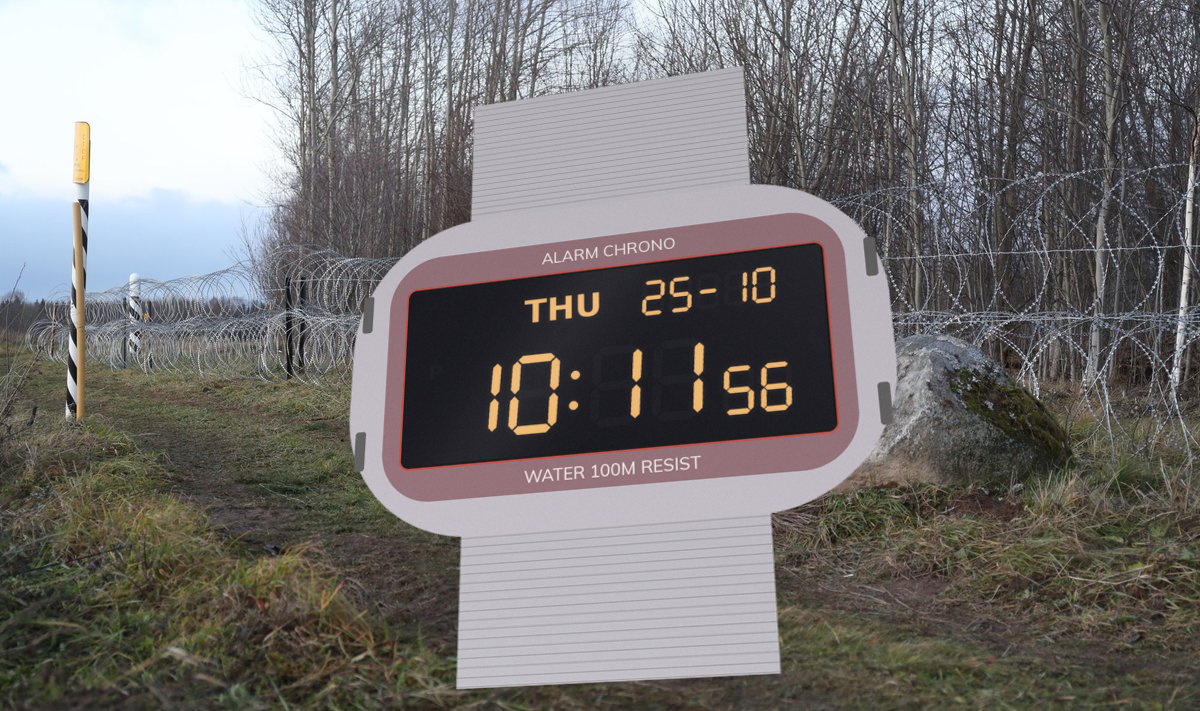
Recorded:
10,11,56
